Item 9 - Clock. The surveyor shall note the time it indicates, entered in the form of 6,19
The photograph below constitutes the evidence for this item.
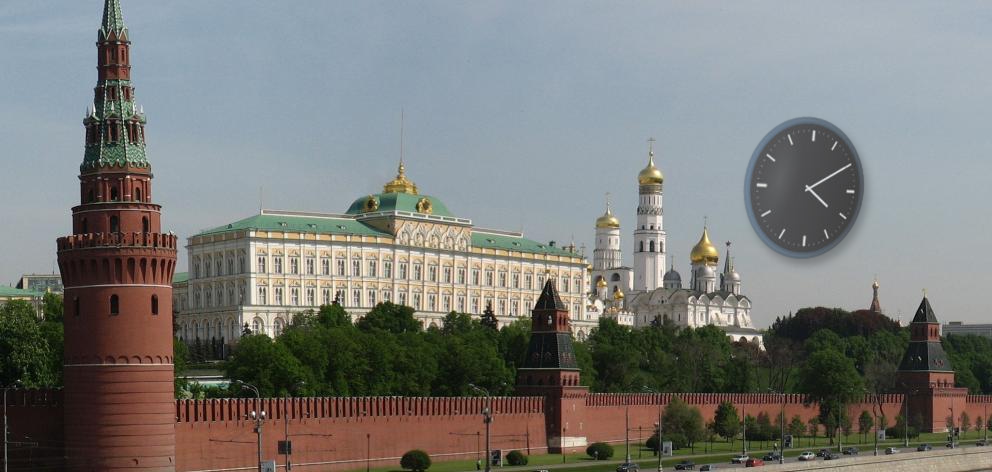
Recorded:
4,10
